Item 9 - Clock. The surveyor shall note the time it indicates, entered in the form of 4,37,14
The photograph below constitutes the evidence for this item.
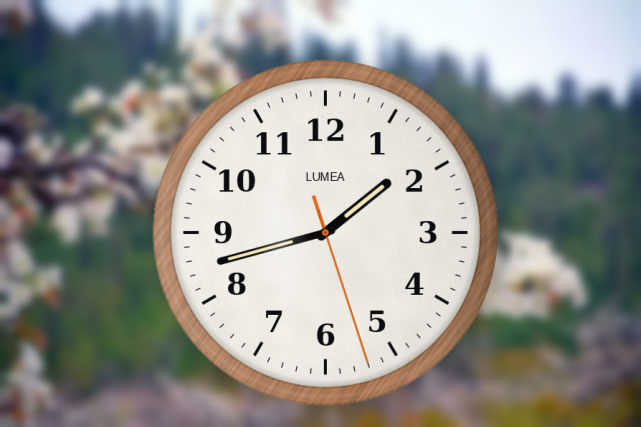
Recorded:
1,42,27
